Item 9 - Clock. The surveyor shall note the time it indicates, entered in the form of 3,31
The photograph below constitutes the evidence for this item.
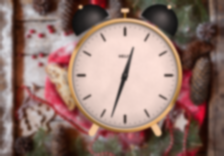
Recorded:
12,33
